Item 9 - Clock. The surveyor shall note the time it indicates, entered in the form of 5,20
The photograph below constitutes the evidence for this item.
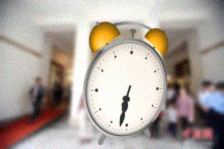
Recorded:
6,32
